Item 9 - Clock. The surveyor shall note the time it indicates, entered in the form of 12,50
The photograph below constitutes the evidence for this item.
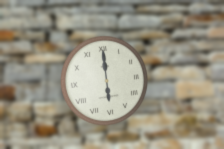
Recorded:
6,00
